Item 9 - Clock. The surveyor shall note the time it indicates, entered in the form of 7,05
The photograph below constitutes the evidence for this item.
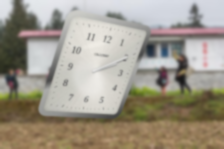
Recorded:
2,10
